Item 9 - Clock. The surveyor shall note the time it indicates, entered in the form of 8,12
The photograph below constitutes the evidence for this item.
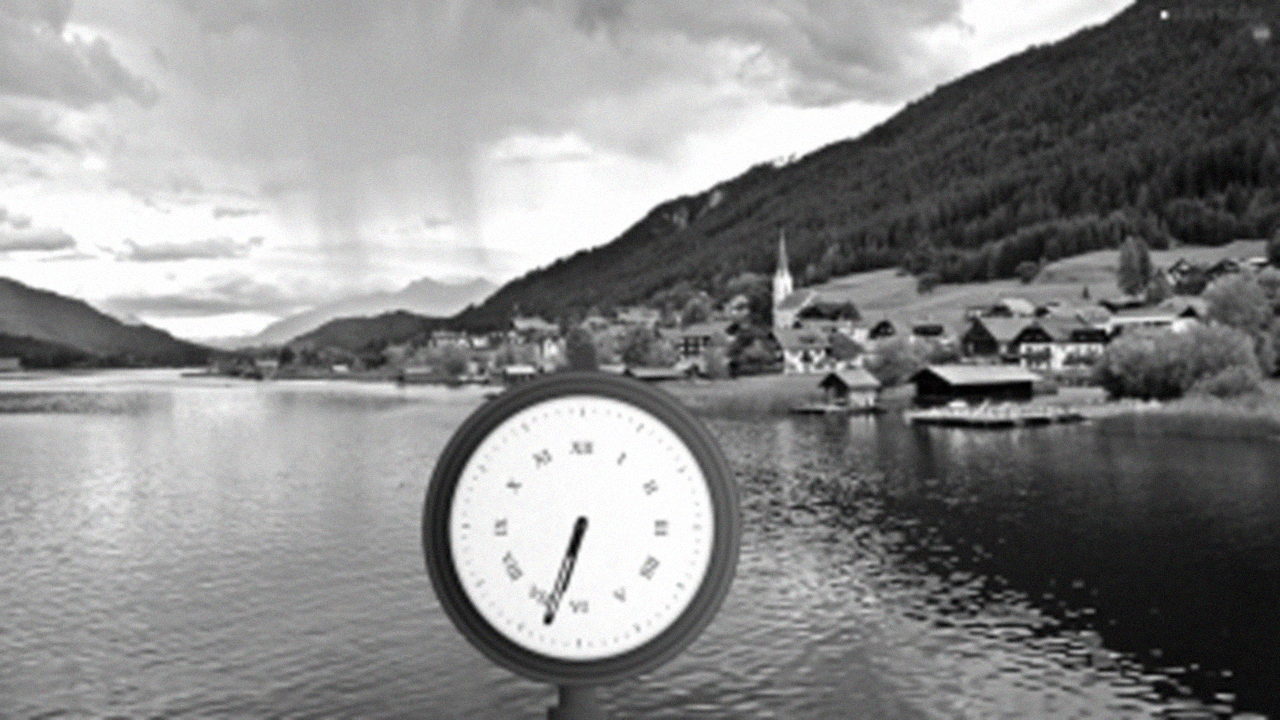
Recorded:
6,33
